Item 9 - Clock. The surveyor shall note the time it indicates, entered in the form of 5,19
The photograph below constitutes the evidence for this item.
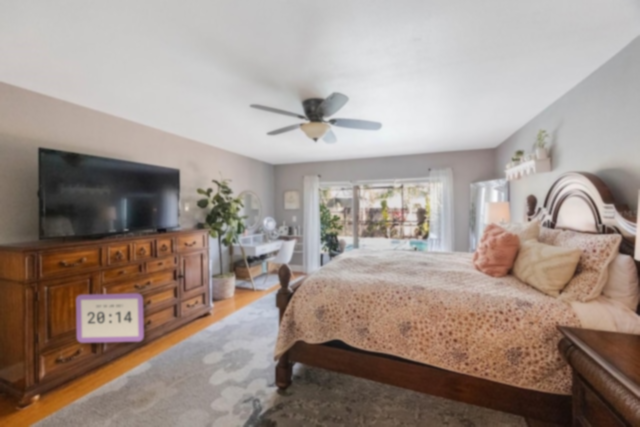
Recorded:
20,14
